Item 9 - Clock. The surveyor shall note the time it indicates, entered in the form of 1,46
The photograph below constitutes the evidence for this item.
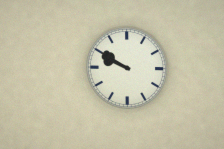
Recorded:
9,50
